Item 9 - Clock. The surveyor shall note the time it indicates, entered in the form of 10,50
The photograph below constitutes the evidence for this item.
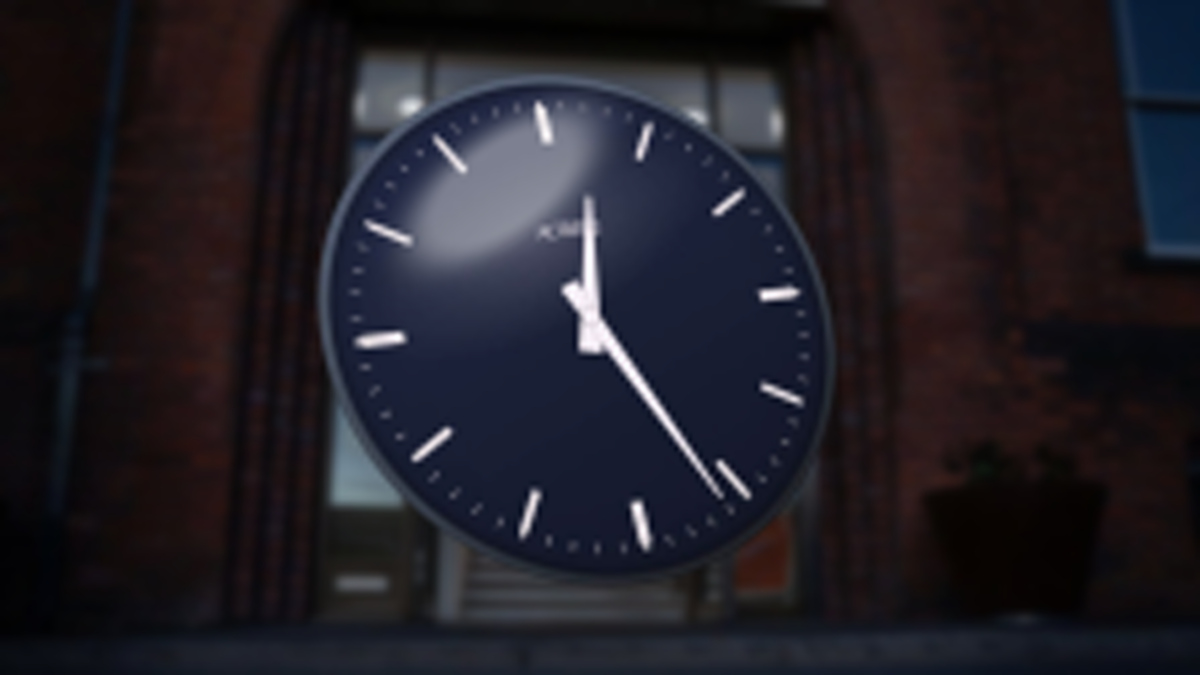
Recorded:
12,26
